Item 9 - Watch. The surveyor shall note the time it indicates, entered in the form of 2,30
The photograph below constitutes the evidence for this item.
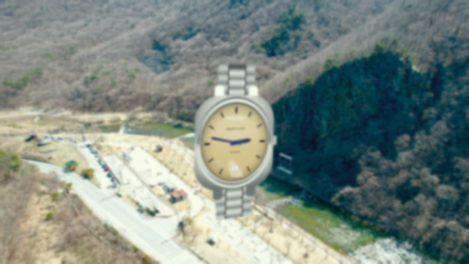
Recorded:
2,47
